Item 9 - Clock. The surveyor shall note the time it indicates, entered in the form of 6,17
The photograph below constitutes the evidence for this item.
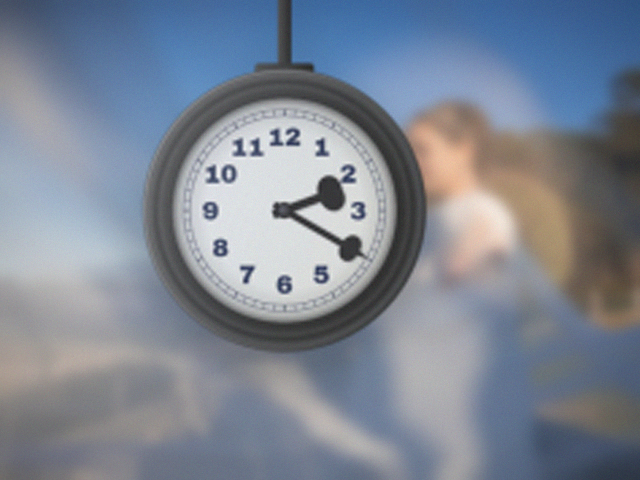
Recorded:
2,20
